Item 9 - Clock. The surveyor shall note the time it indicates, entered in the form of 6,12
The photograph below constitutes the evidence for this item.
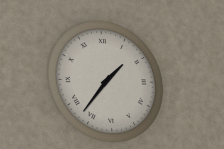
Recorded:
1,37
